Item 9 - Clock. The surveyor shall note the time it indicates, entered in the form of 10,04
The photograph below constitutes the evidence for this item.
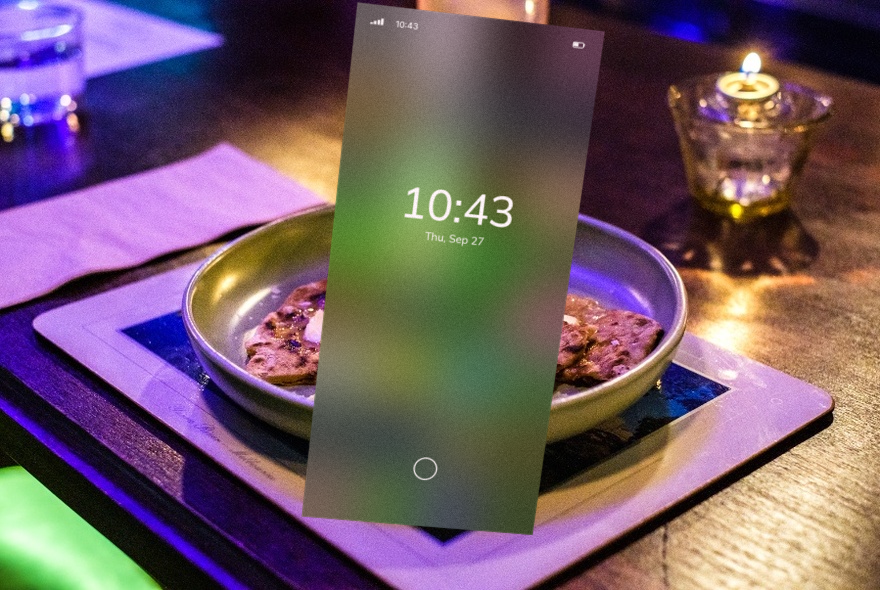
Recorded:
10,43
